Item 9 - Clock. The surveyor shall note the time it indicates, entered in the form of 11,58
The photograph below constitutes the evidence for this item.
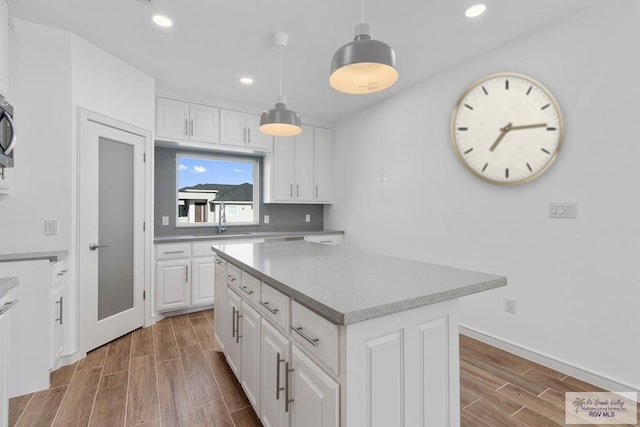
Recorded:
7,14
